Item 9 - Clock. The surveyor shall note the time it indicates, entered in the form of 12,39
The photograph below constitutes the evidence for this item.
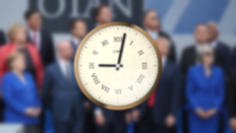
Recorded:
9,02
